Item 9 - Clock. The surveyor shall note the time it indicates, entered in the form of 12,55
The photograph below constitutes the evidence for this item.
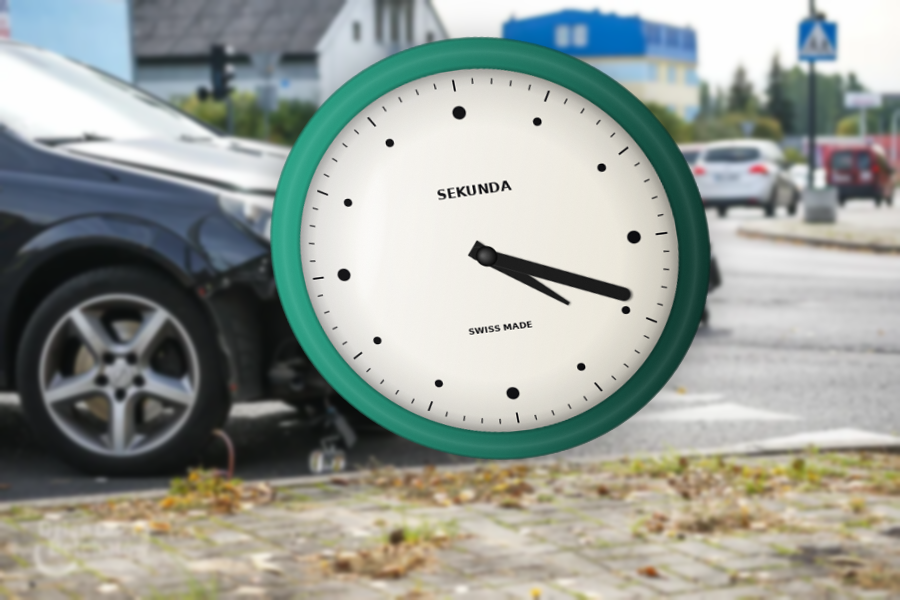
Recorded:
4,19
